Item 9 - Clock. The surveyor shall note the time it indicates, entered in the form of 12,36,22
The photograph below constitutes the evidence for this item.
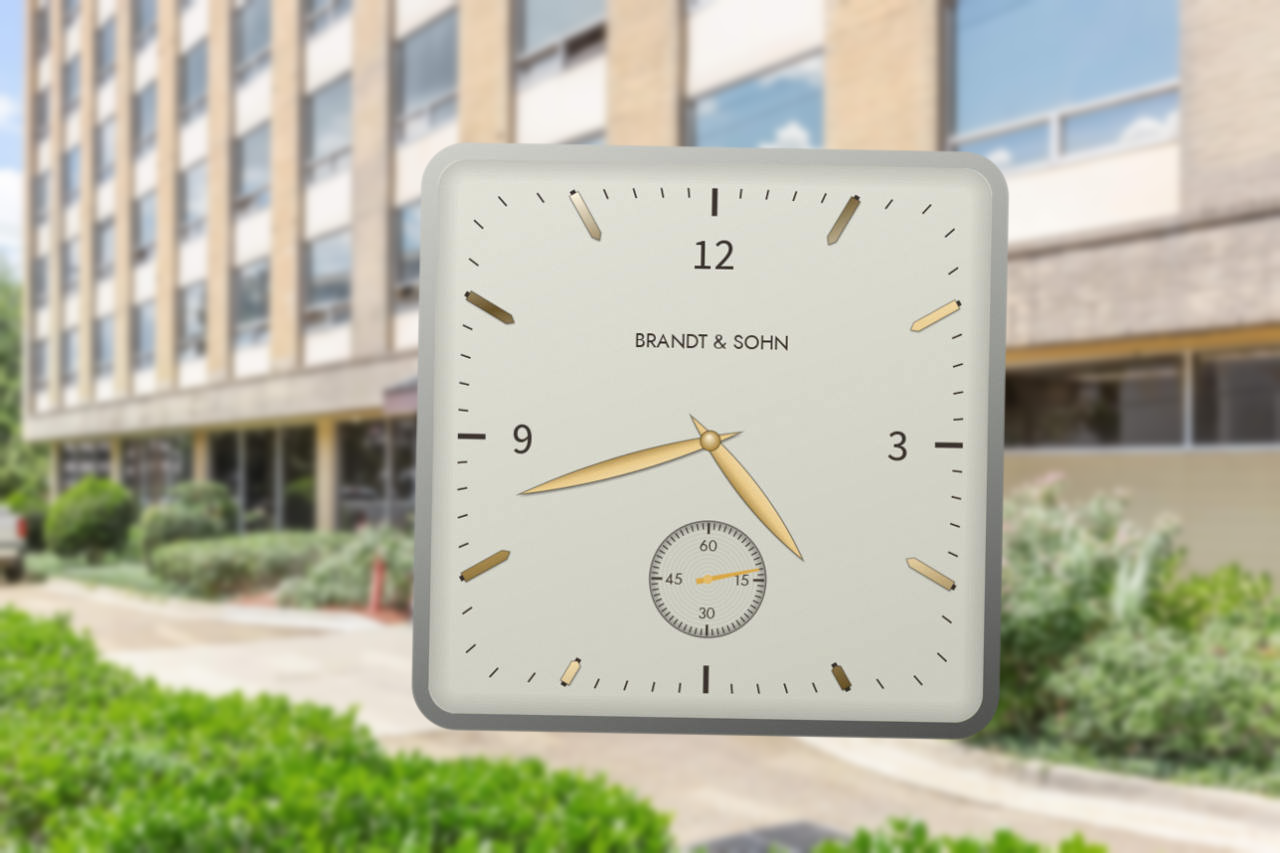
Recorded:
4,42,13
